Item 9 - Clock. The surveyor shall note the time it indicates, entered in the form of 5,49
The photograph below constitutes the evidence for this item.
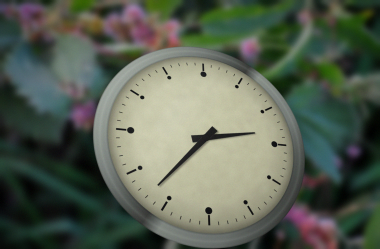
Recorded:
2,37
